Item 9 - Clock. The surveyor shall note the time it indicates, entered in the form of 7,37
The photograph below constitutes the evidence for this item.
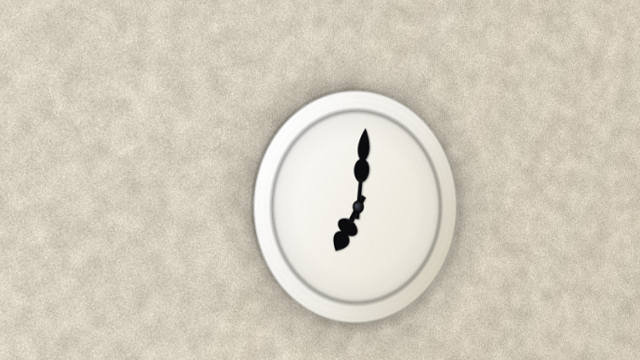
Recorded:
7,01
